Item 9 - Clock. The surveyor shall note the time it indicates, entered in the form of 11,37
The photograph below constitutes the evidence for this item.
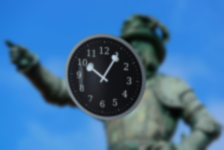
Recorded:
10,05
